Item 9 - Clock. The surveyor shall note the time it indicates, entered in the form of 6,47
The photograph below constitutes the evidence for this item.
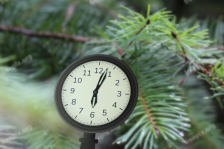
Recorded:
6,03
